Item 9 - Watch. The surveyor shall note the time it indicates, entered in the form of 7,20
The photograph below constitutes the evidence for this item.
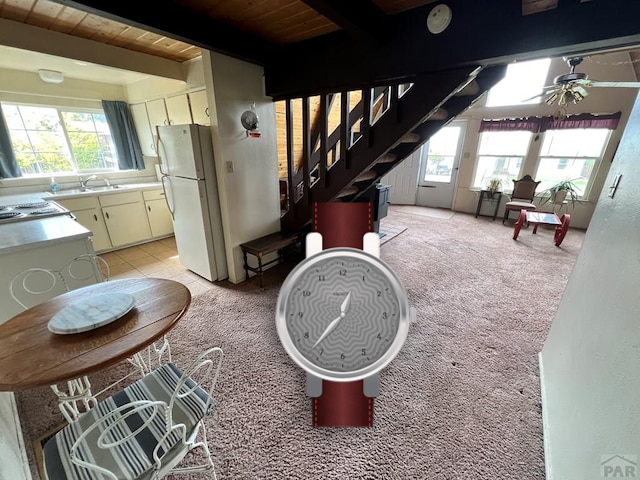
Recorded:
12,37
